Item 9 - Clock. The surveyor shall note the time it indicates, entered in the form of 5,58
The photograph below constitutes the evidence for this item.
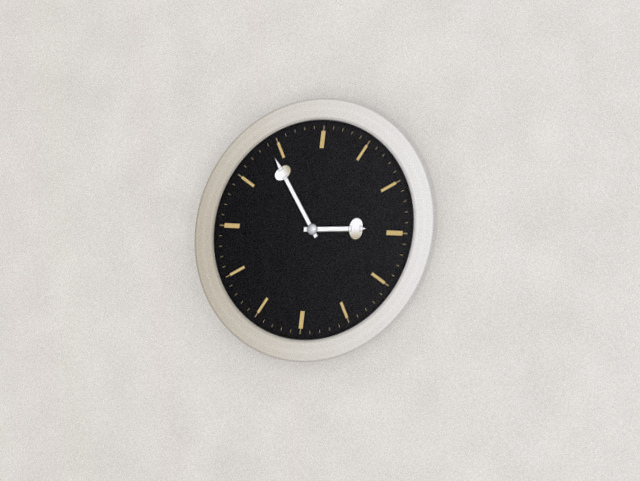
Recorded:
2,54
